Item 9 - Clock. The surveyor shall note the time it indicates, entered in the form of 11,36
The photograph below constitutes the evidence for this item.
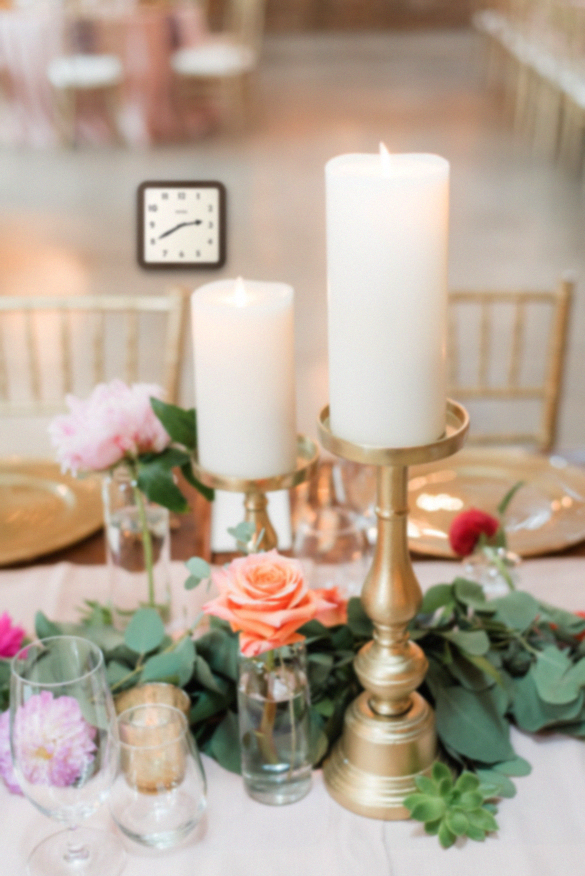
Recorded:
2,40
